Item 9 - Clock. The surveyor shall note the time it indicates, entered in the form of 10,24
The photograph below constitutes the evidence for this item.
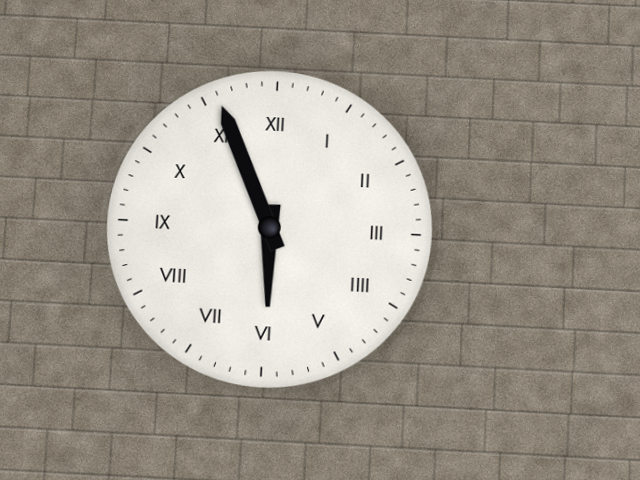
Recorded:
5,56
